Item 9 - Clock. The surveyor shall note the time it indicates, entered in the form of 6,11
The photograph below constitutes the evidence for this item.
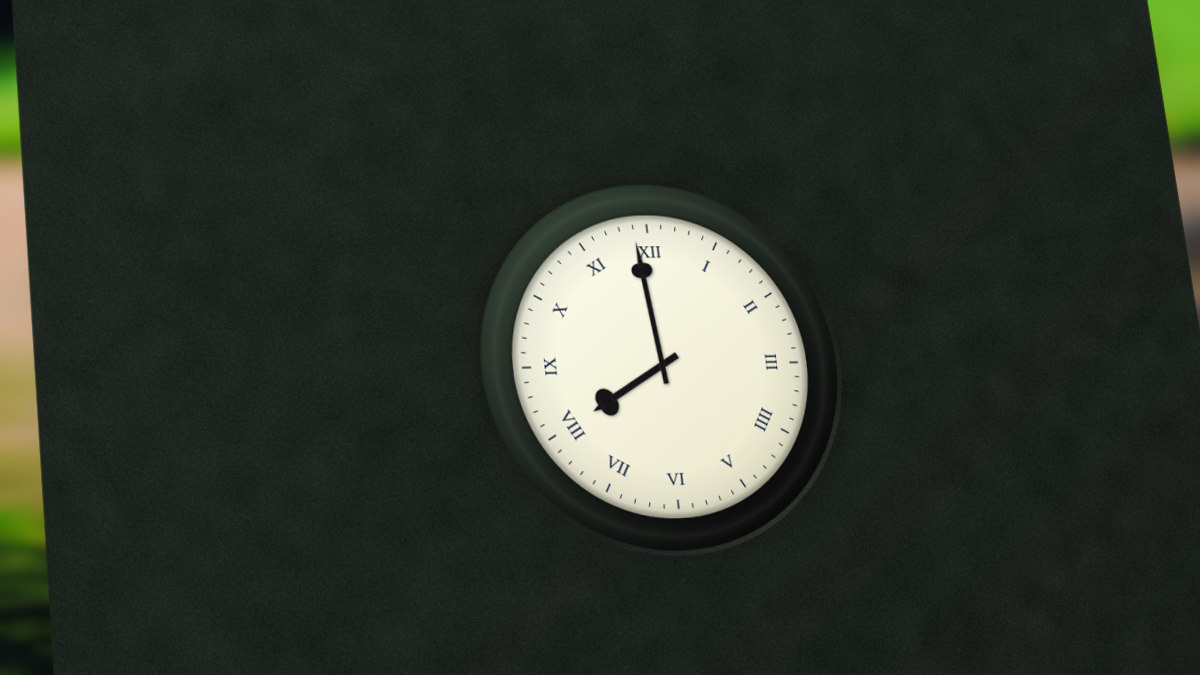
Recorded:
7,59
